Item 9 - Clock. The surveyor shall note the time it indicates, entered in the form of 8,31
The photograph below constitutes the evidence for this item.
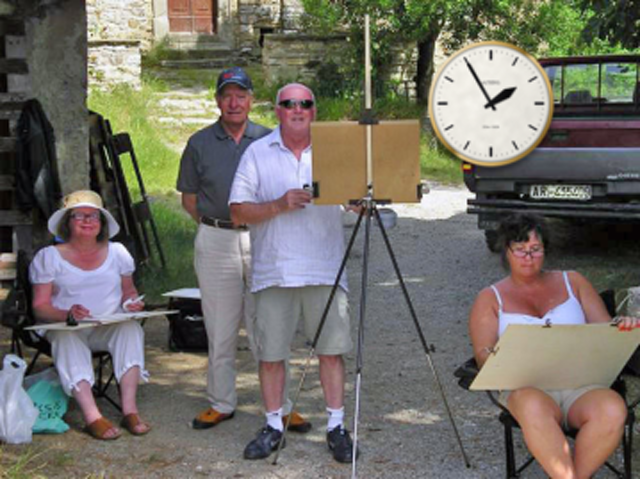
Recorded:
1,55
